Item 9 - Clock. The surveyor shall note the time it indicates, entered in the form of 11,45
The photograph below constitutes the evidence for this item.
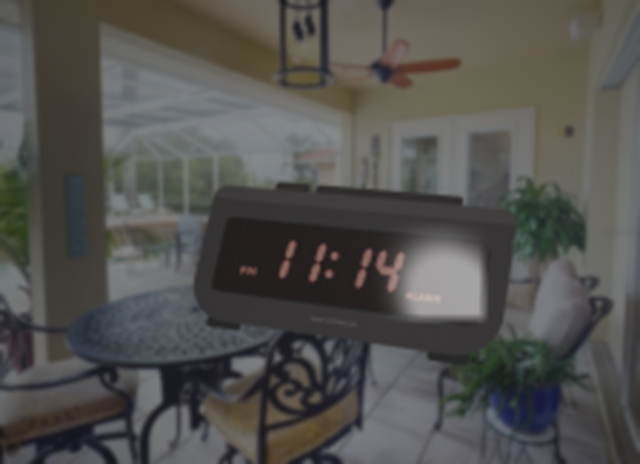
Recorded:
11,14
